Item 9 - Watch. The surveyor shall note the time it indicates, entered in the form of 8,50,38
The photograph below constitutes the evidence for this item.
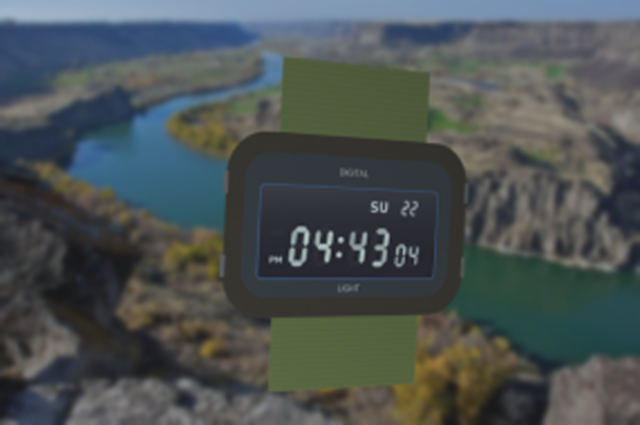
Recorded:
4,43,04
